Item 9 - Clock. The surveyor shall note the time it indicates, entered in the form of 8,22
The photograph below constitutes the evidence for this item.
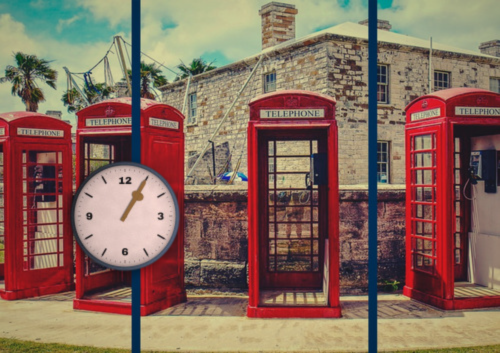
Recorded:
1,05
